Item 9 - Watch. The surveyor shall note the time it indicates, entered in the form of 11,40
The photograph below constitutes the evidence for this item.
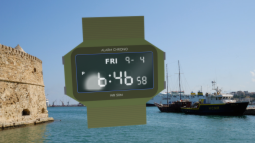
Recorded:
6,46
